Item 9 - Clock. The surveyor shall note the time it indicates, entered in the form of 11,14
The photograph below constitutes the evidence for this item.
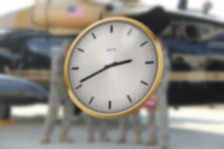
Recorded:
2,41
